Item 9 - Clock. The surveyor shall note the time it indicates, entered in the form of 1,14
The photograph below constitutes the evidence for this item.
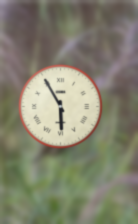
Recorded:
5,55
